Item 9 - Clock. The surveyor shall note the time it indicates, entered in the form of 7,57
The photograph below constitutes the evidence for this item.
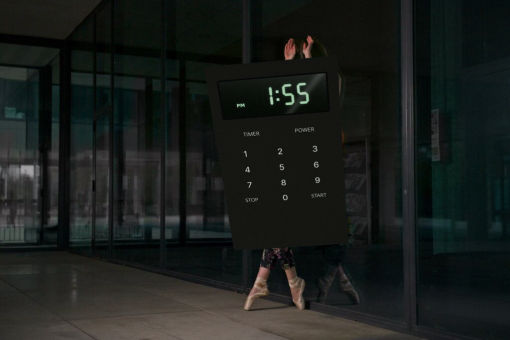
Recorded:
1,55
